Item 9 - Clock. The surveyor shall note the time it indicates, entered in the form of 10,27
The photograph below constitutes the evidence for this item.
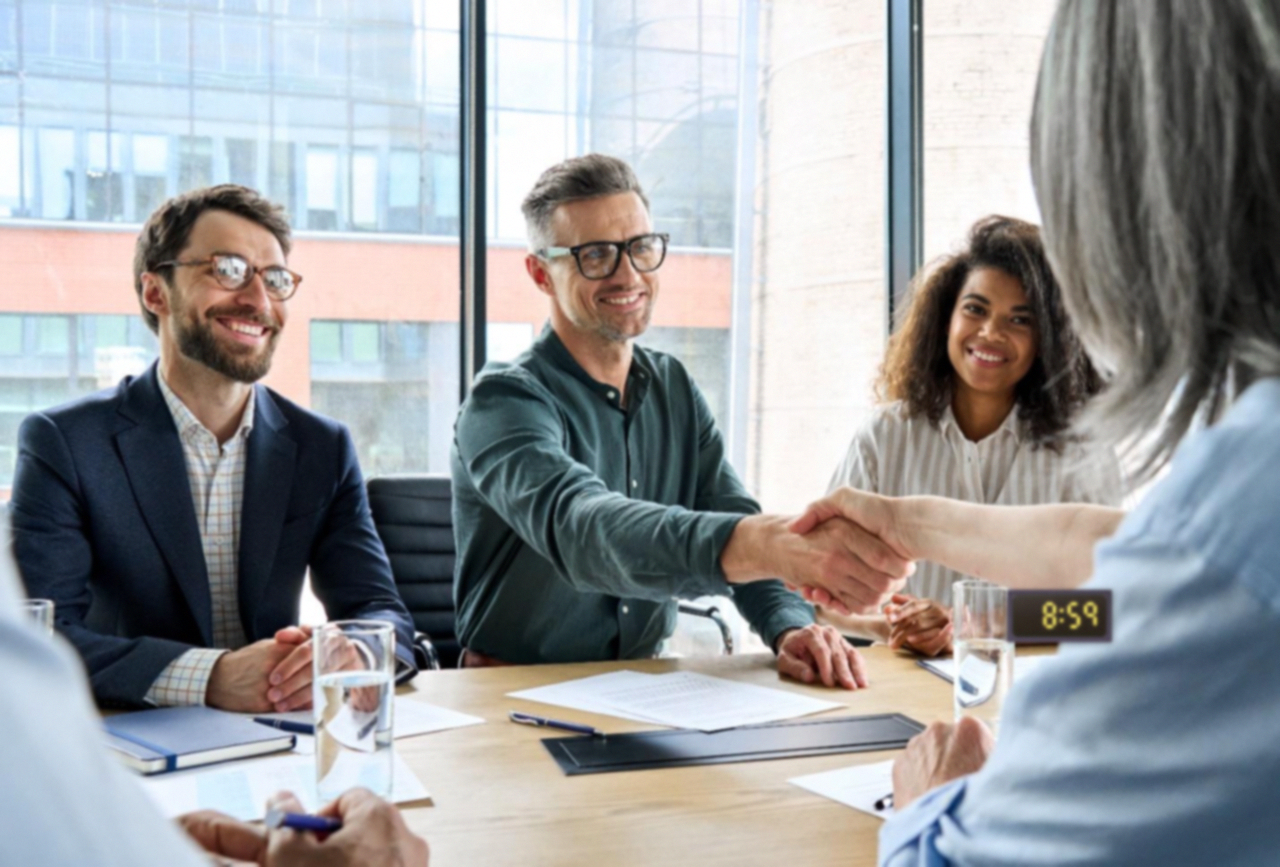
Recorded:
8,59
